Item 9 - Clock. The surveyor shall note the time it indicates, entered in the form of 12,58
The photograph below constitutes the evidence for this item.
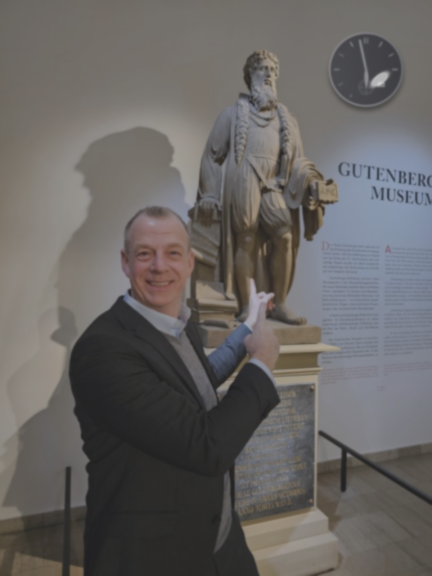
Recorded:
5,58
